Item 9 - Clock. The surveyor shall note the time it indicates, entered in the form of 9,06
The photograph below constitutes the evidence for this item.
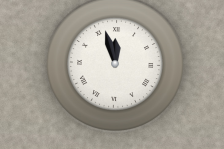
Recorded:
11,57
